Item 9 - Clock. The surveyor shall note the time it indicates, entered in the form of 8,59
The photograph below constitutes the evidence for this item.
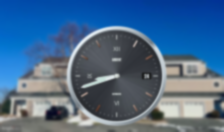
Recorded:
8,42
